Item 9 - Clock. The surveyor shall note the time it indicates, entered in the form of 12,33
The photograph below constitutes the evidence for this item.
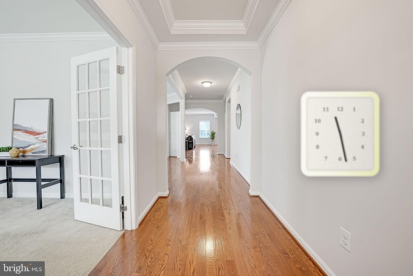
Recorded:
11,28
